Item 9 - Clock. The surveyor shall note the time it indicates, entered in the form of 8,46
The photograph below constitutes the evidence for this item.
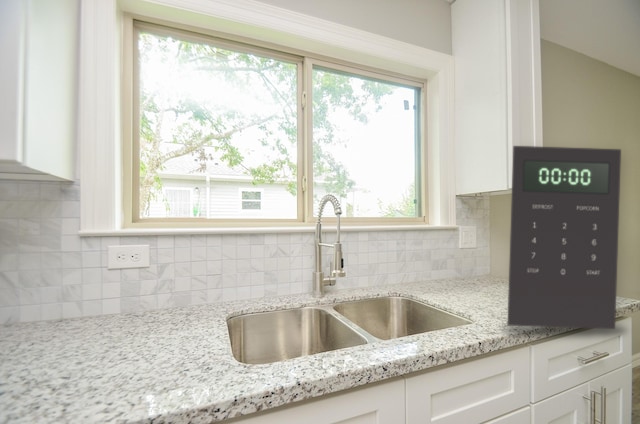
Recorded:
0,00
